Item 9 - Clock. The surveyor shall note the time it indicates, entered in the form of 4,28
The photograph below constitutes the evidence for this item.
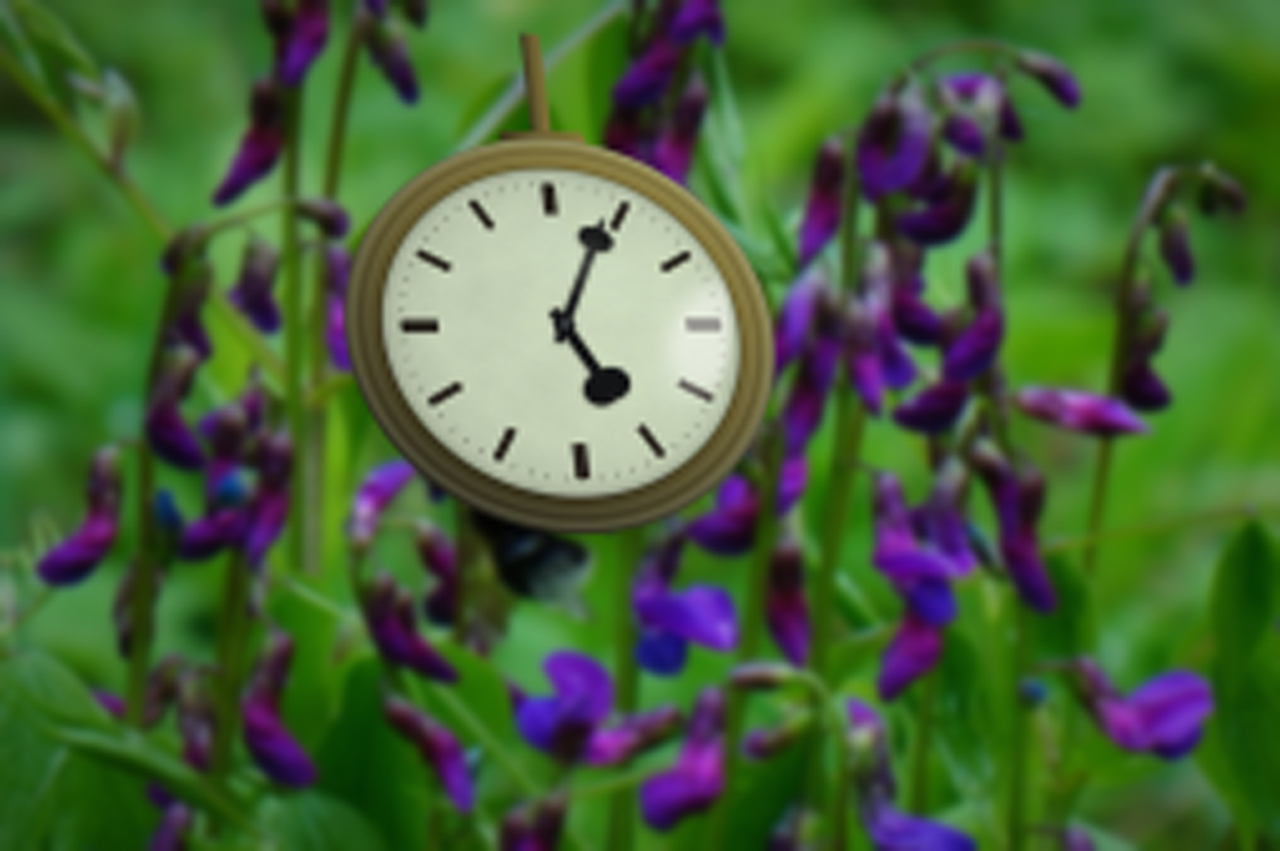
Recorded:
5,04
